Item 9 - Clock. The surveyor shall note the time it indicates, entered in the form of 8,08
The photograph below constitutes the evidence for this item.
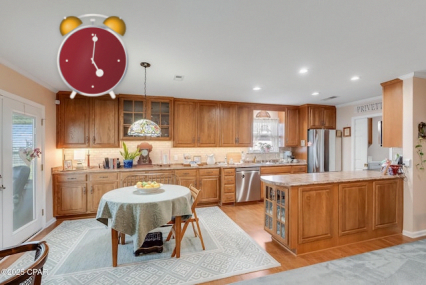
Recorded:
5,01
